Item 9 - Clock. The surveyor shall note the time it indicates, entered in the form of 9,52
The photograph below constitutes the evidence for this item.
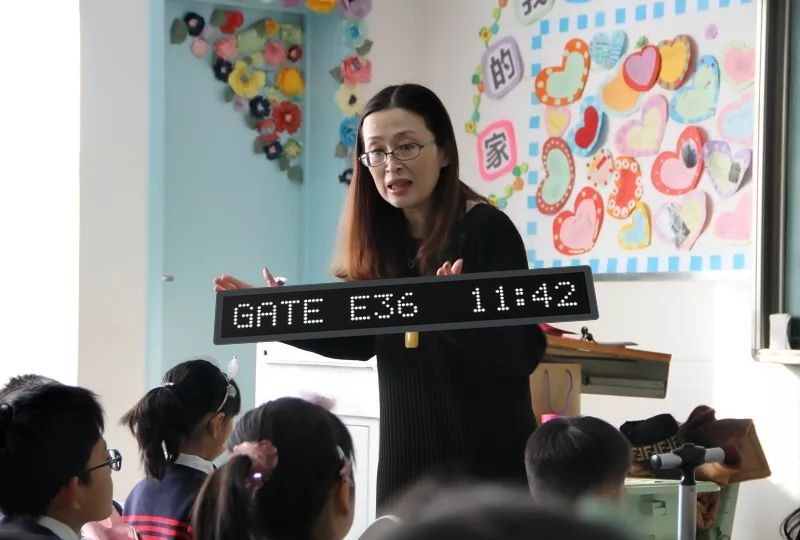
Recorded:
11,42
